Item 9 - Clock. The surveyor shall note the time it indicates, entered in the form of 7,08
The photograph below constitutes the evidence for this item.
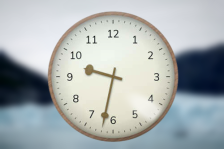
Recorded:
9,32
